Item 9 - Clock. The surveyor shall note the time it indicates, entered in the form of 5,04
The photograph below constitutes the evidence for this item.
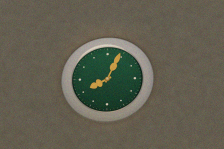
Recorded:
8,04
